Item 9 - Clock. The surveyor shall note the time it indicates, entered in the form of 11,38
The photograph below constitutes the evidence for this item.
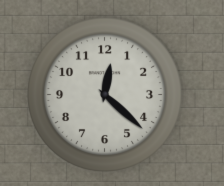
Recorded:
12,22
